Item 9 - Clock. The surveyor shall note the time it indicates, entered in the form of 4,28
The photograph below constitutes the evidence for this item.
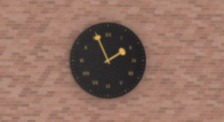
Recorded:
1,56
